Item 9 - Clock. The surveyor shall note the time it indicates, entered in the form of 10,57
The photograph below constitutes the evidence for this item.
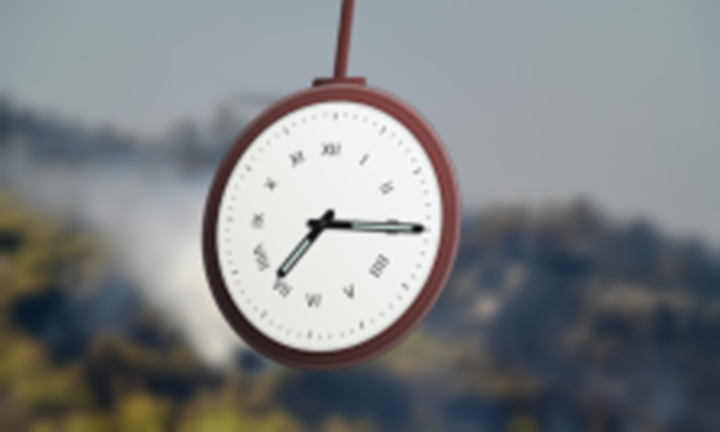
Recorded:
7,15
